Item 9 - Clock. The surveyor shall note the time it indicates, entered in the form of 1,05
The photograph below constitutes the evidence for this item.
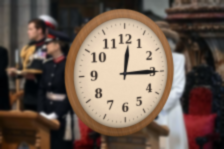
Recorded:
12,15
